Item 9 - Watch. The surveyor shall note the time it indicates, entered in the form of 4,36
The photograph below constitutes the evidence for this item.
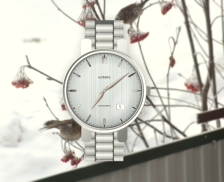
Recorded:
7,09
